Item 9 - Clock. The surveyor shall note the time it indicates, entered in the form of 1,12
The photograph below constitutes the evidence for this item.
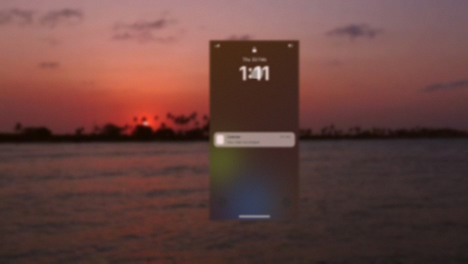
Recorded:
1,11
